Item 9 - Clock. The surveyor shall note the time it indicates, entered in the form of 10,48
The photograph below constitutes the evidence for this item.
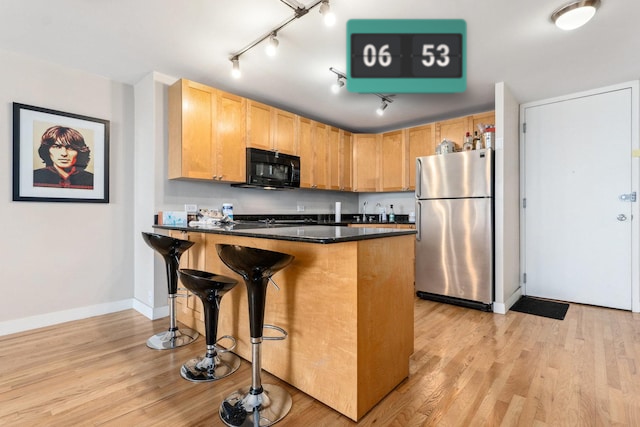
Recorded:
6,53
